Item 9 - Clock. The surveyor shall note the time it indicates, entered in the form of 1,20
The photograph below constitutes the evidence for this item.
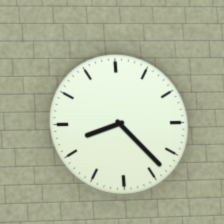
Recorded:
8,23
